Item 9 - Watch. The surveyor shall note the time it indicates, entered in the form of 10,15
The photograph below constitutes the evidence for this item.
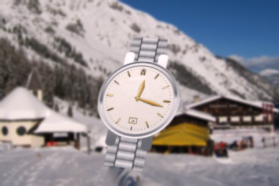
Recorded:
12,17
